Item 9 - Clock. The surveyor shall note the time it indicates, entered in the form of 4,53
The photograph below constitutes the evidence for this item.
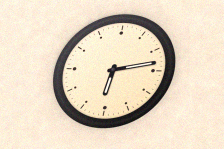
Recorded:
6,13
